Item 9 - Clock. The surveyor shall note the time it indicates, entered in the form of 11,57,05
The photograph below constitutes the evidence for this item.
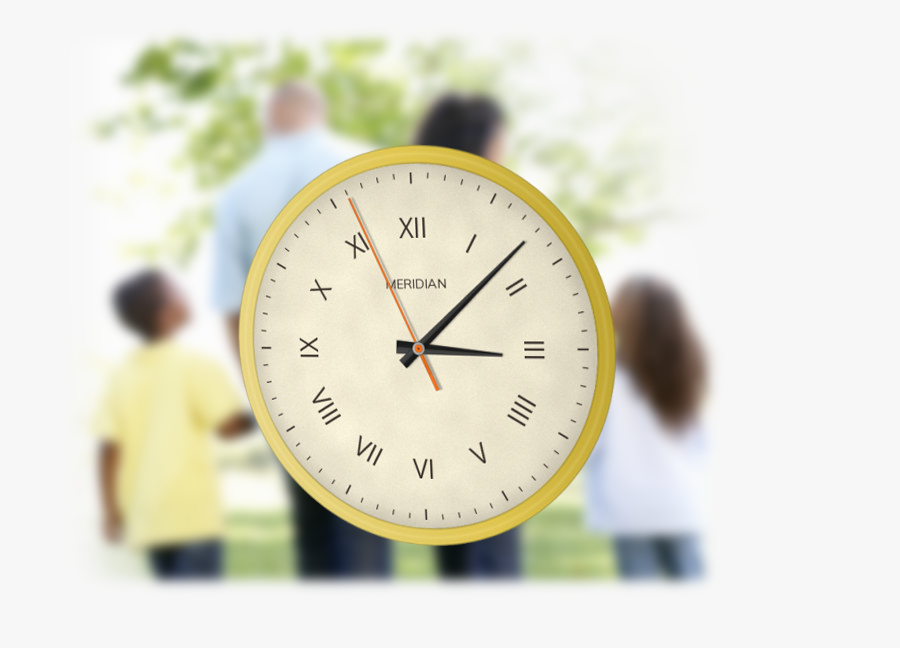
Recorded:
3,07,56
